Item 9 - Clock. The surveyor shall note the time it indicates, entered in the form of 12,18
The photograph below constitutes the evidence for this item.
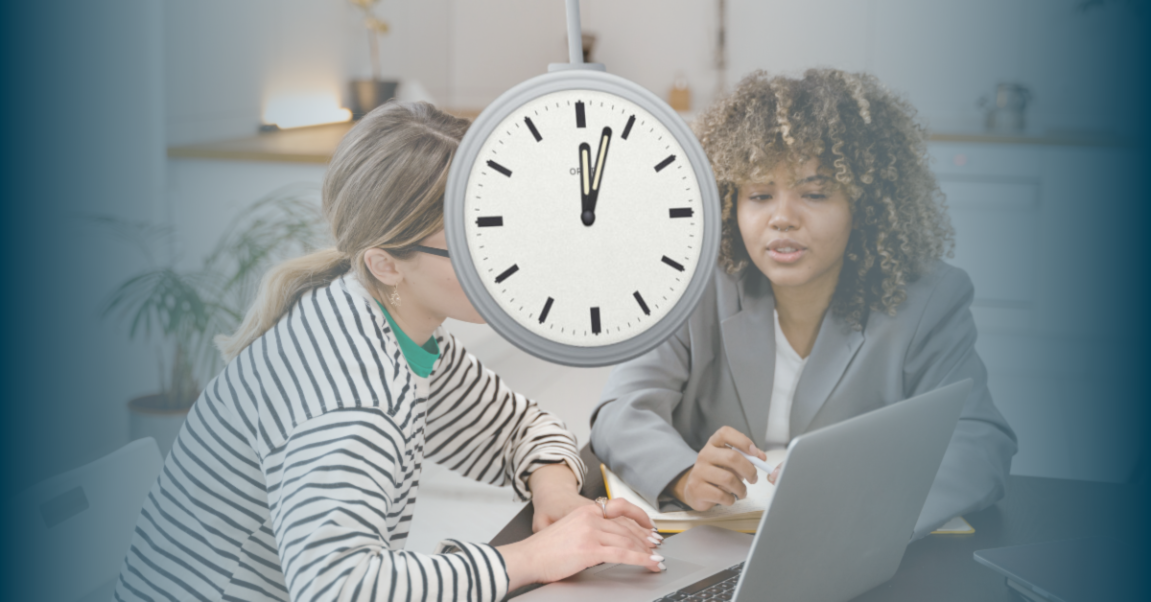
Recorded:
12,03
